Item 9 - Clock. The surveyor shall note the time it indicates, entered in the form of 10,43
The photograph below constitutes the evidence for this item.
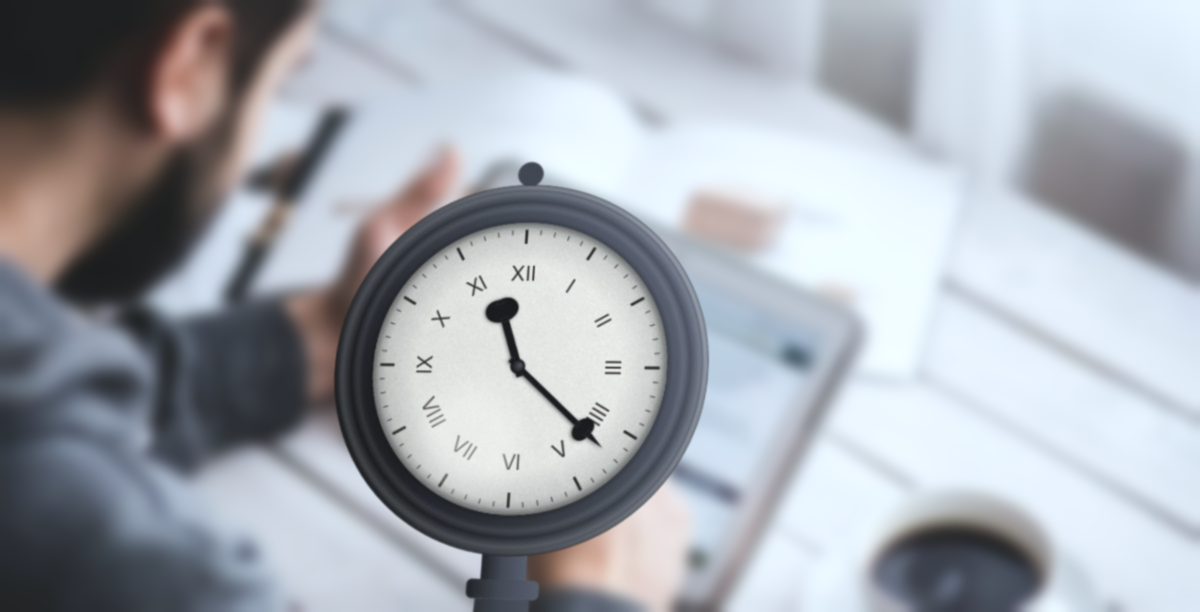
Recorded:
11,22
